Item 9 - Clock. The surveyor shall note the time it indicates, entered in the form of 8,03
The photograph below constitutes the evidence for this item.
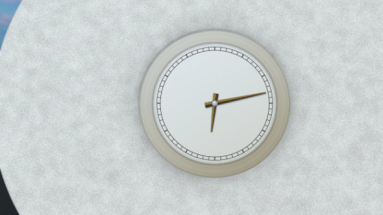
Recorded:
6,13
